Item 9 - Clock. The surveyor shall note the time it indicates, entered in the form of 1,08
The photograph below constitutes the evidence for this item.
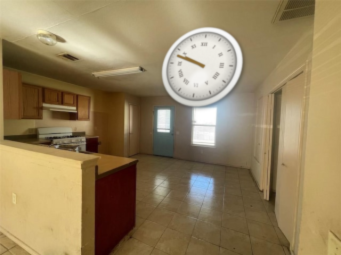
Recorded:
9,48
